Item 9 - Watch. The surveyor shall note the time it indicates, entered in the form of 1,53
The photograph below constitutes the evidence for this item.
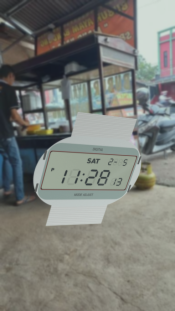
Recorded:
11,28
